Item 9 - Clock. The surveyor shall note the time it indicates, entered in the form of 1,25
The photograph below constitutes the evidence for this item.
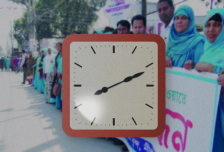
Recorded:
8,11
